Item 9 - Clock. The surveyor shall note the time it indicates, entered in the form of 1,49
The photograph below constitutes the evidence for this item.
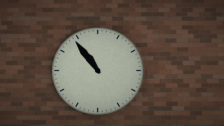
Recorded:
10,54
